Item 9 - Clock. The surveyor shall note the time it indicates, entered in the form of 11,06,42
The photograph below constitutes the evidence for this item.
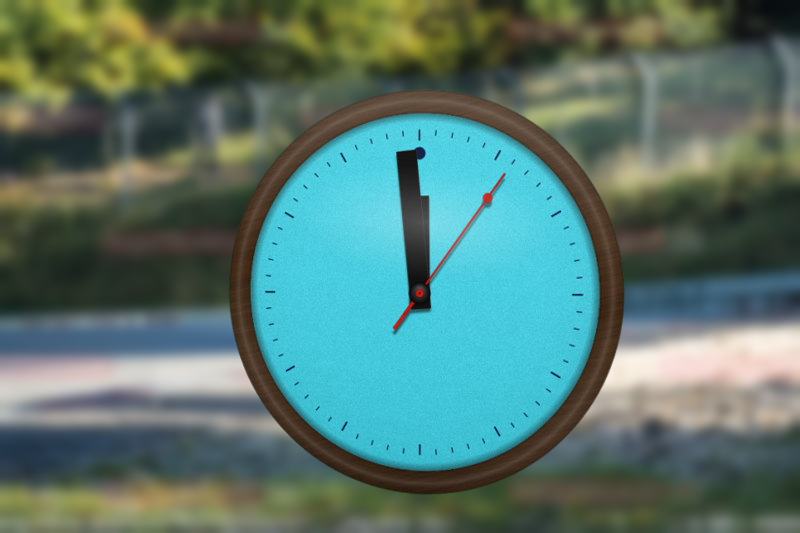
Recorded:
11,59,06
